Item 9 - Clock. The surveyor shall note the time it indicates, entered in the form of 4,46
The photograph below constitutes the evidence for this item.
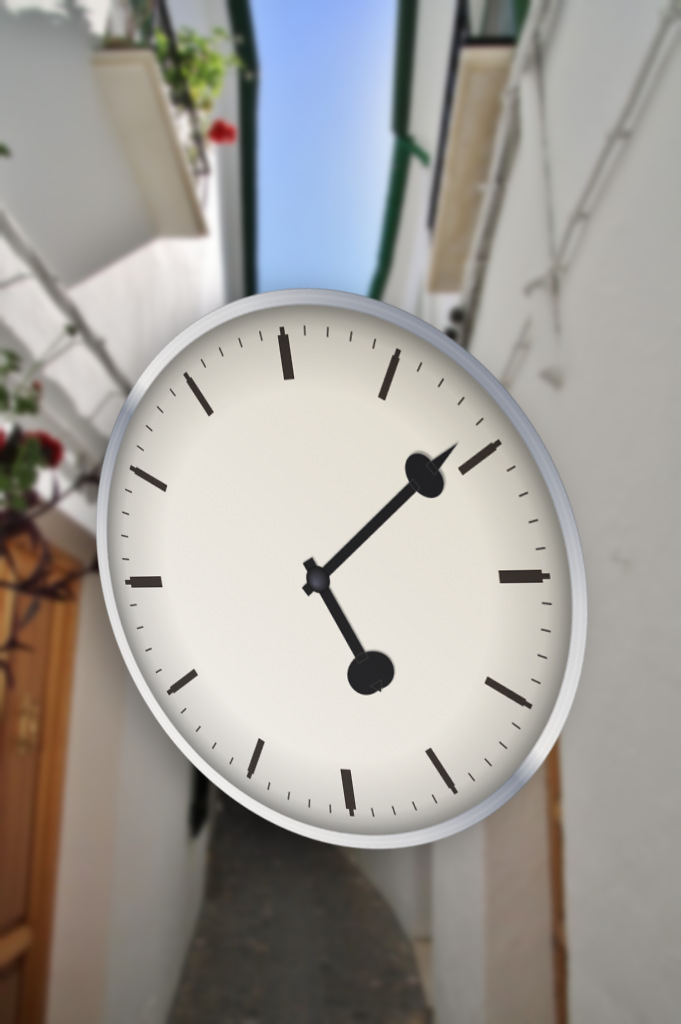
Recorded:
5,09
